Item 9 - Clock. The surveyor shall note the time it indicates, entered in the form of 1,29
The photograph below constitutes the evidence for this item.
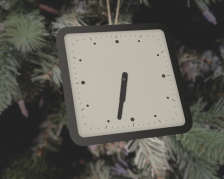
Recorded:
6,33
